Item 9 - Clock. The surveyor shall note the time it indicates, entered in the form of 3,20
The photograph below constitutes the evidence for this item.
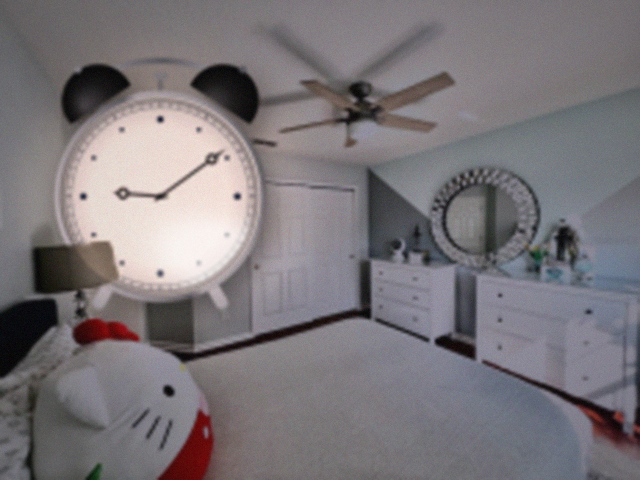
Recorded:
9,09
